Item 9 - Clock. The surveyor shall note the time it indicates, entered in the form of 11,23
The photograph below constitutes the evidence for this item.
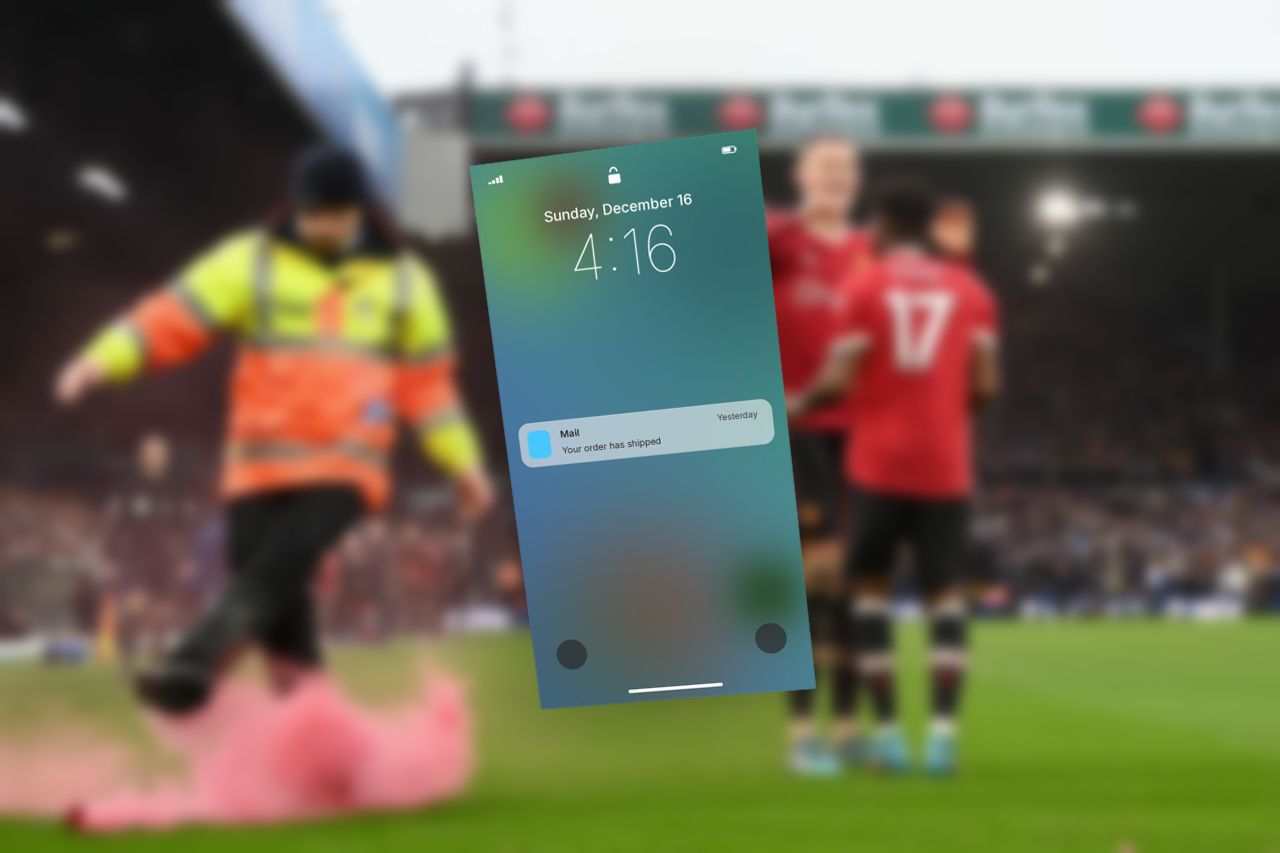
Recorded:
4,16
